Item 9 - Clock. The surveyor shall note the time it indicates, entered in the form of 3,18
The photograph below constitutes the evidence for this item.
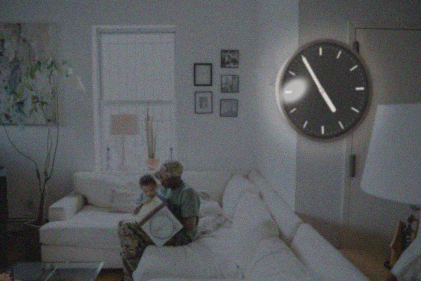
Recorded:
4,55
